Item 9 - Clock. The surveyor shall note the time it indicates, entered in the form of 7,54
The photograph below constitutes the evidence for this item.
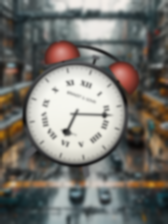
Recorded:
6,12
